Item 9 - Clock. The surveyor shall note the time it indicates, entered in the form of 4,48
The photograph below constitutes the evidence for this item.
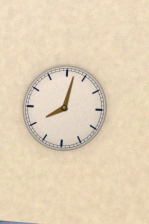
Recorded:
8,02
